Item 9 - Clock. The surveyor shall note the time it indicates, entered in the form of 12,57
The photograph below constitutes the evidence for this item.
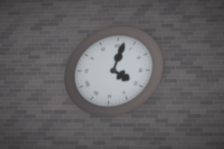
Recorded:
4,02
